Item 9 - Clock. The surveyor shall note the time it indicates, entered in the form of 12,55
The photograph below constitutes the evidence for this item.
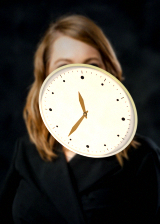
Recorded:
11,36
